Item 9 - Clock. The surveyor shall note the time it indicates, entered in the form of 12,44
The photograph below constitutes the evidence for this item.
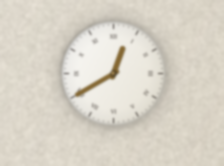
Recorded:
12,40
